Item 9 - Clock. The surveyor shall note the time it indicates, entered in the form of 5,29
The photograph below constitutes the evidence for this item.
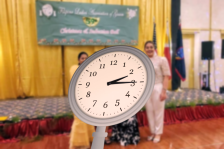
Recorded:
2,15
